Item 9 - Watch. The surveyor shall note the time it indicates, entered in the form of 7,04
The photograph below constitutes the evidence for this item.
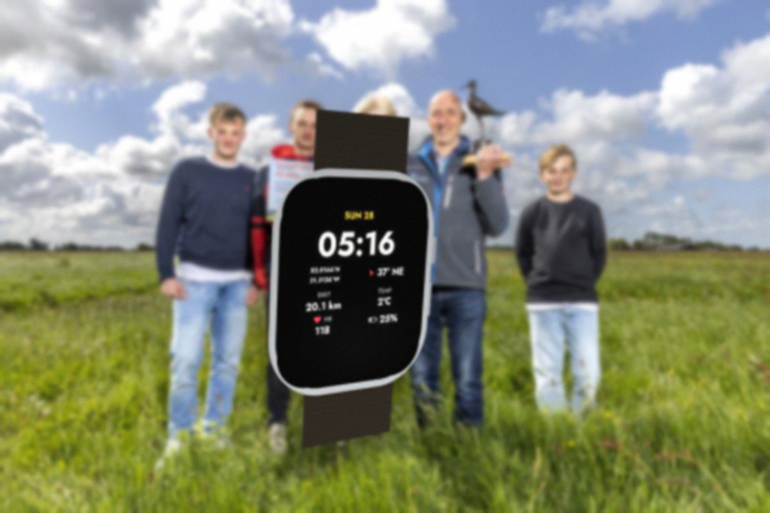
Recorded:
5,16
